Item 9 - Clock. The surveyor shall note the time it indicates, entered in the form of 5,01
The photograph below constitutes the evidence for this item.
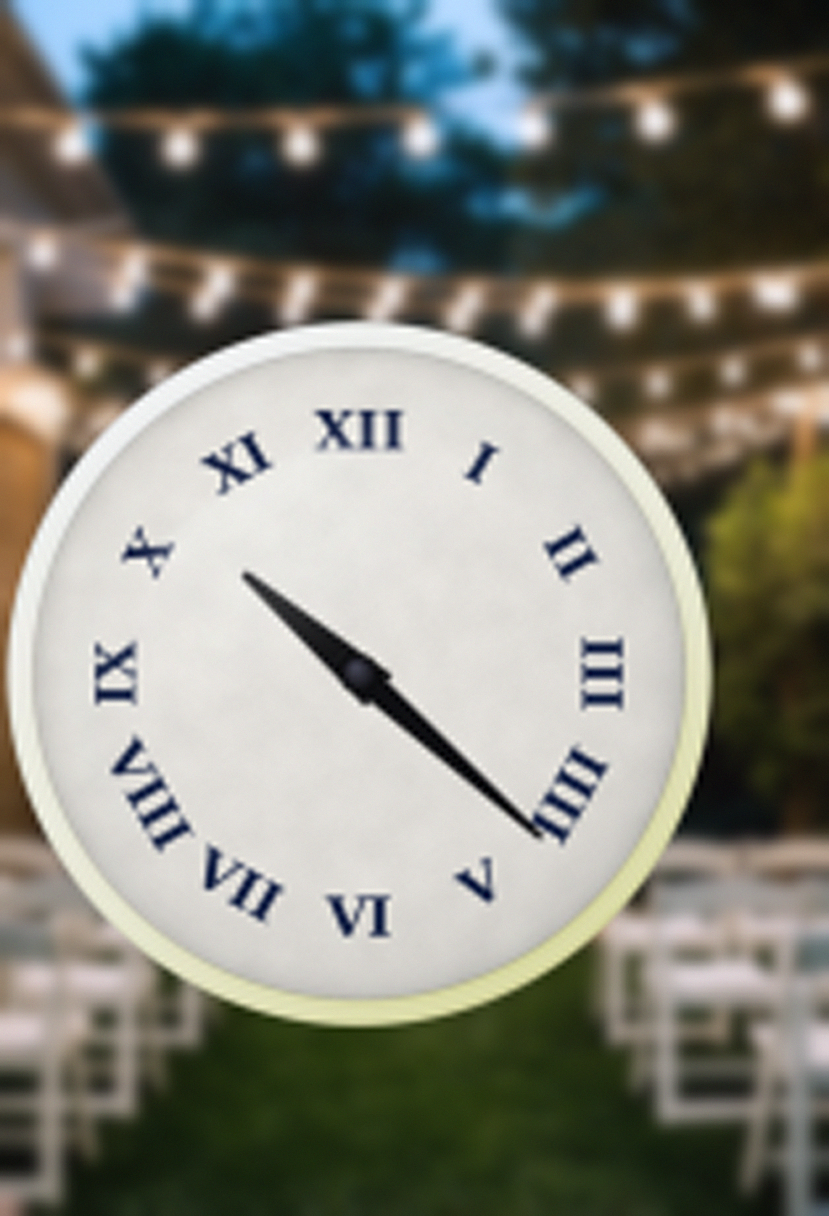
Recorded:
10,22
